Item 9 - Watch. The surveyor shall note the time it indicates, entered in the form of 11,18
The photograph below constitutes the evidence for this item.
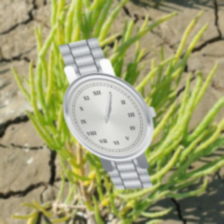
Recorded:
1,05
